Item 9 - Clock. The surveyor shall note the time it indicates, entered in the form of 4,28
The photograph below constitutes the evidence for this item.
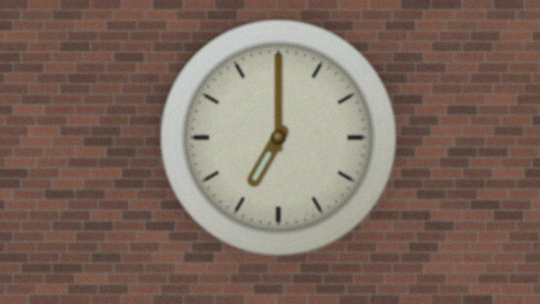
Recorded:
7,00
